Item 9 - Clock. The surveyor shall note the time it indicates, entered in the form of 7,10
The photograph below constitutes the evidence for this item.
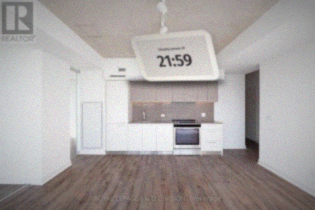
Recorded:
21,59
